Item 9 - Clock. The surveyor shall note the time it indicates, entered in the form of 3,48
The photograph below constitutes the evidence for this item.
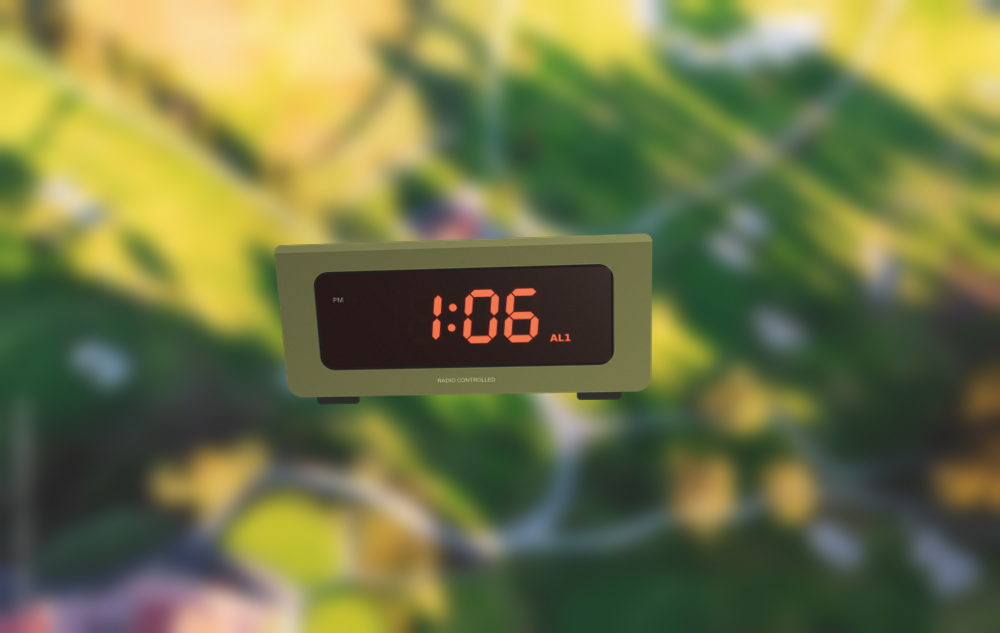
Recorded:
1,06
